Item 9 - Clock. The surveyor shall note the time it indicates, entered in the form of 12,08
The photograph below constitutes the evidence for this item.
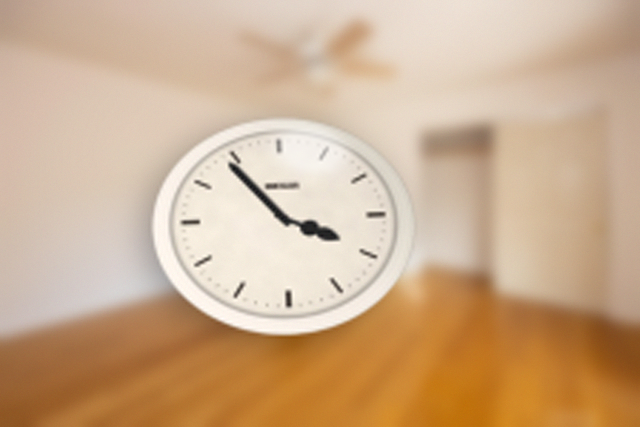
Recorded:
3,54
